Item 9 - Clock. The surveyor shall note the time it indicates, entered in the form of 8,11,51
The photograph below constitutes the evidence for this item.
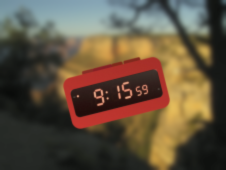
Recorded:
9,15,59
